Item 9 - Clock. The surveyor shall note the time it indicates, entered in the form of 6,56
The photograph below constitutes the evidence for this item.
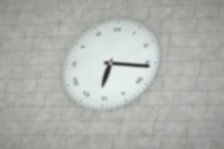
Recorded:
6,16
